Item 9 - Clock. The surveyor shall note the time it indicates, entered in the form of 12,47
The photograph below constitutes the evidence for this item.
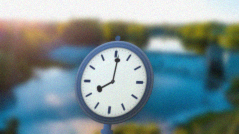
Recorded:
8,01
